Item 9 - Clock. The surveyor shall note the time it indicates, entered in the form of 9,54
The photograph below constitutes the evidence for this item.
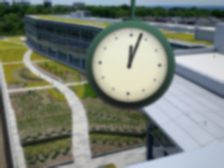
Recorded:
12,03
